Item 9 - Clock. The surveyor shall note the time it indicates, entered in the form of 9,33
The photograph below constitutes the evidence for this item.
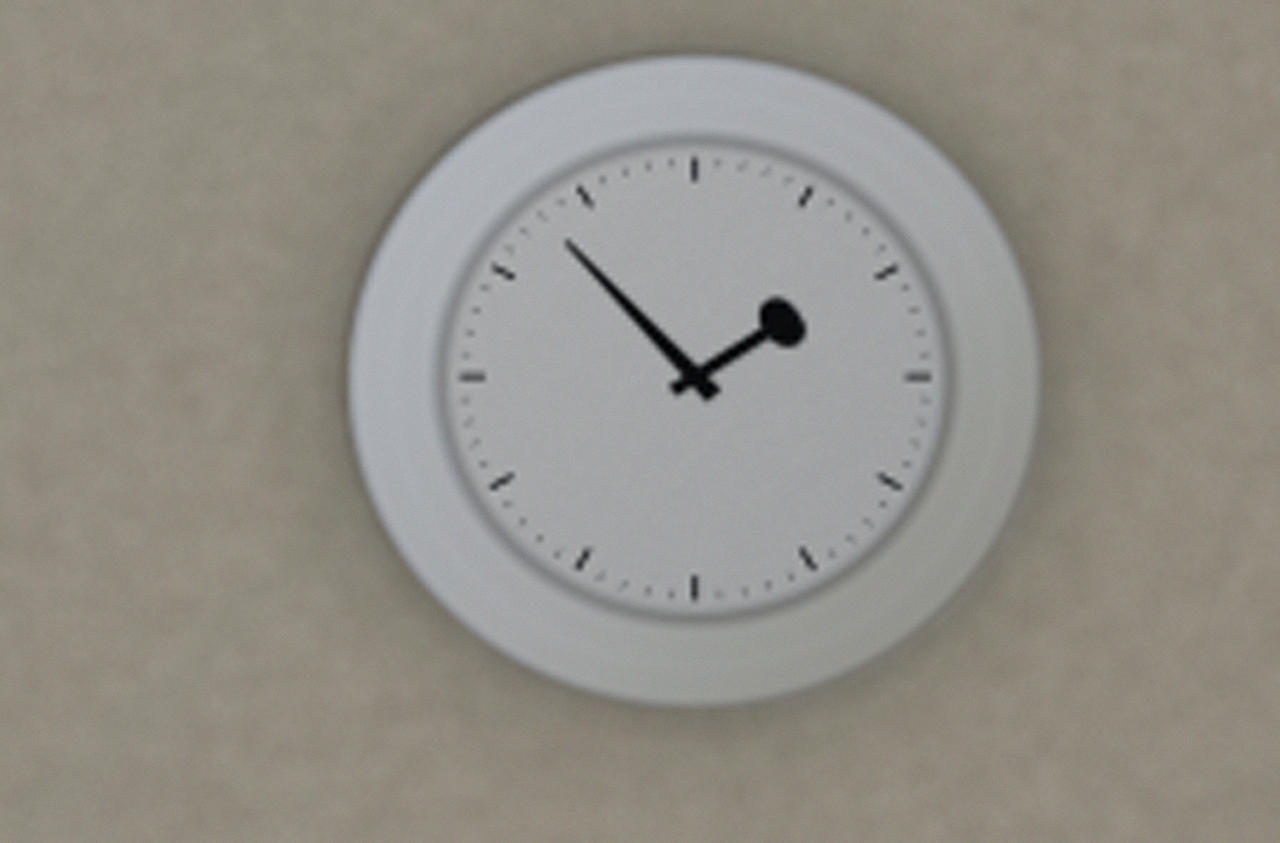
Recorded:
1,53
